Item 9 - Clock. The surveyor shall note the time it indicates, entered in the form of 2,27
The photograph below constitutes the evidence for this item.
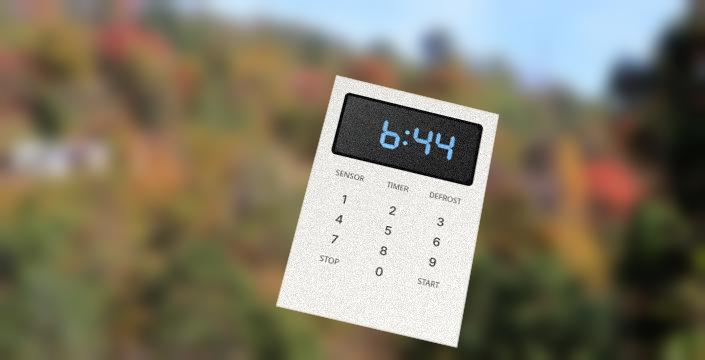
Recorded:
6,44
